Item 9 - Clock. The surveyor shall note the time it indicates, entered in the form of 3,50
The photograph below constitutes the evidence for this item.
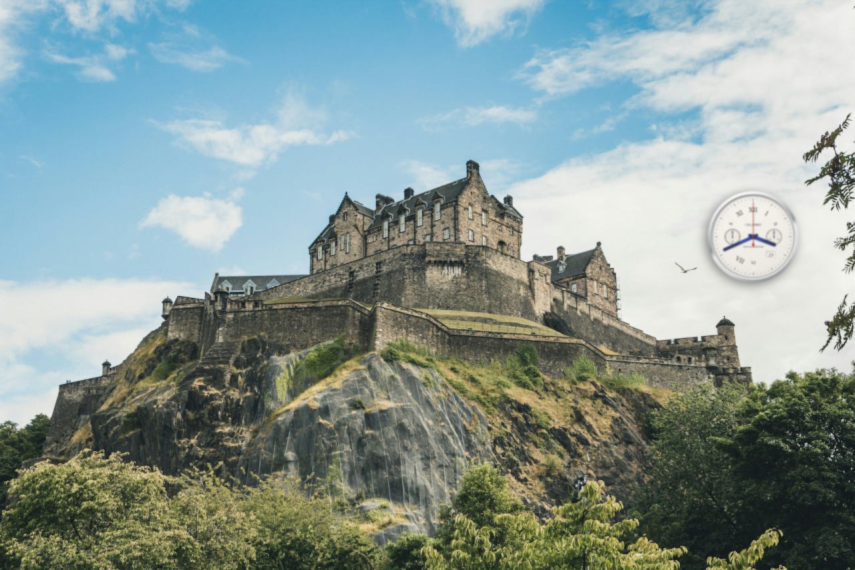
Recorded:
3,41
